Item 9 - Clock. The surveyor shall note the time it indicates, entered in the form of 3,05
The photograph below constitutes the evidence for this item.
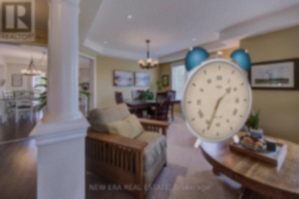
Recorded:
1,34
